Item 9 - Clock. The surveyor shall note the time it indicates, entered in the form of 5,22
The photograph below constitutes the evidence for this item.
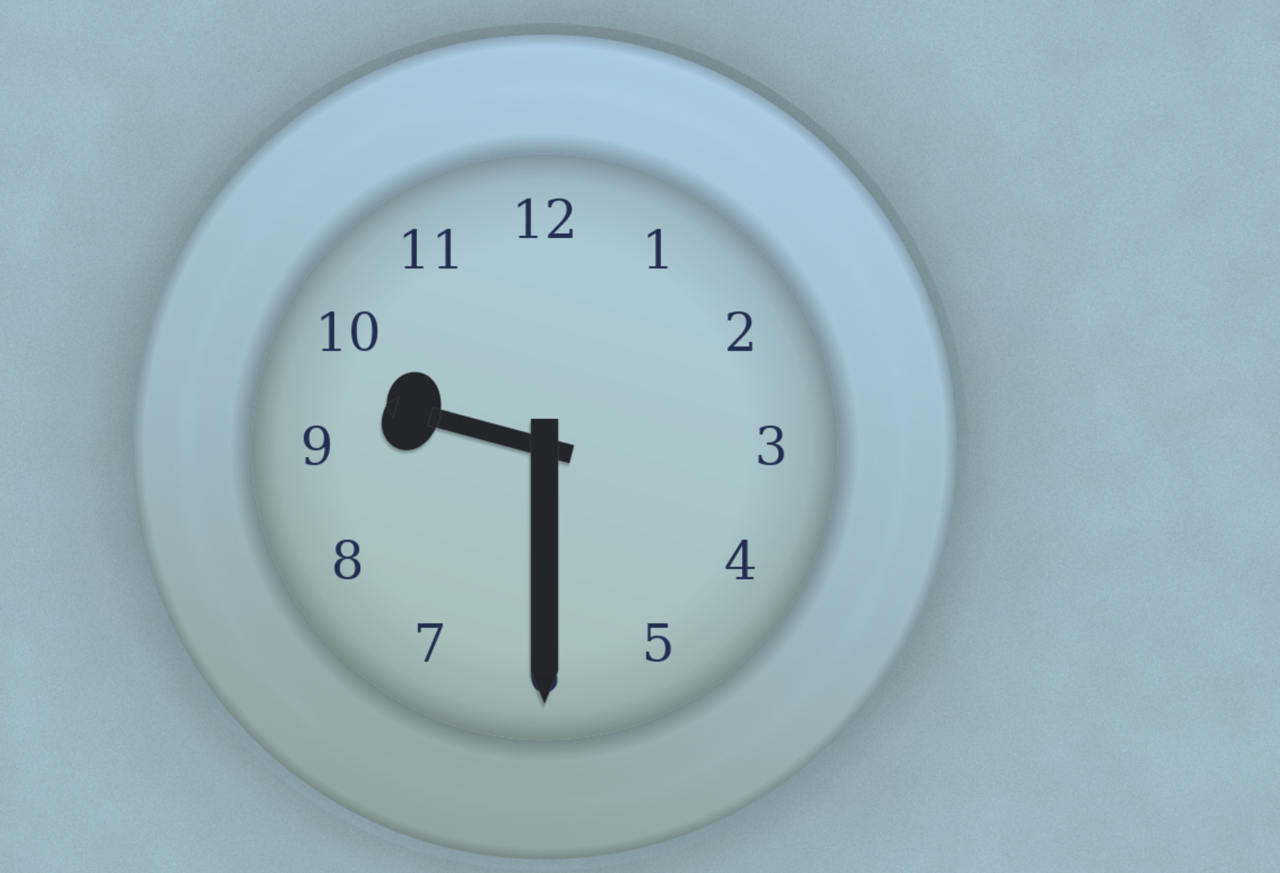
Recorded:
9,30
